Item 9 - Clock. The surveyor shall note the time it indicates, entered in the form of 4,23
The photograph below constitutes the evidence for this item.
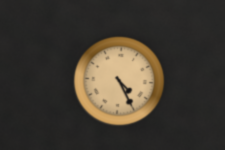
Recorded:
4,25
